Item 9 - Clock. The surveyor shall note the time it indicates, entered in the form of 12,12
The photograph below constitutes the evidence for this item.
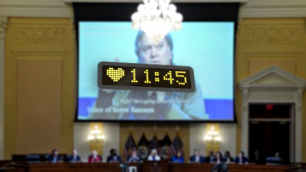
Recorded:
11,45
